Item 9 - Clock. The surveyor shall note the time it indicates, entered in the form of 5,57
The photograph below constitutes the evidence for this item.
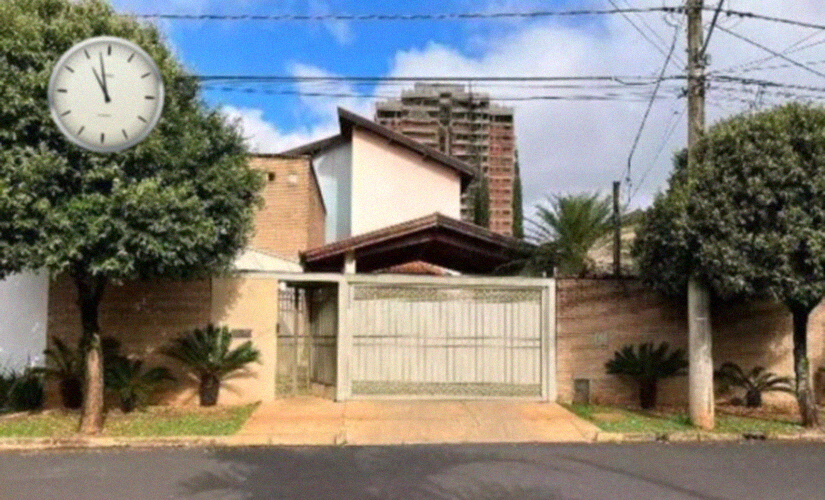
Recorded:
10,58
